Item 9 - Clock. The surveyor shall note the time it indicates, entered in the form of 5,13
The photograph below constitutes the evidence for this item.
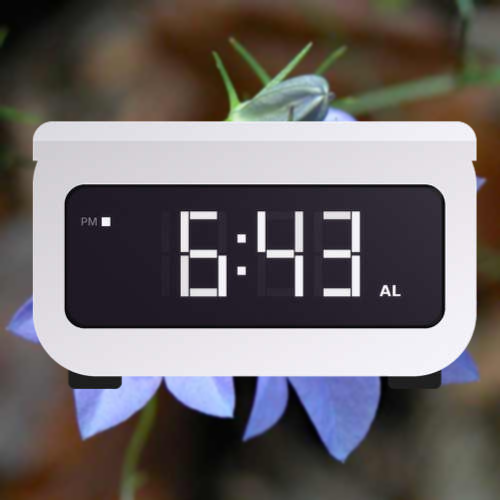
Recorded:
6,43
